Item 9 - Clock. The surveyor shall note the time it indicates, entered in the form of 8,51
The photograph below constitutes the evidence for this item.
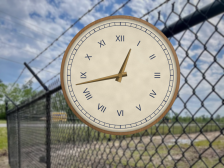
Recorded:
12,43
